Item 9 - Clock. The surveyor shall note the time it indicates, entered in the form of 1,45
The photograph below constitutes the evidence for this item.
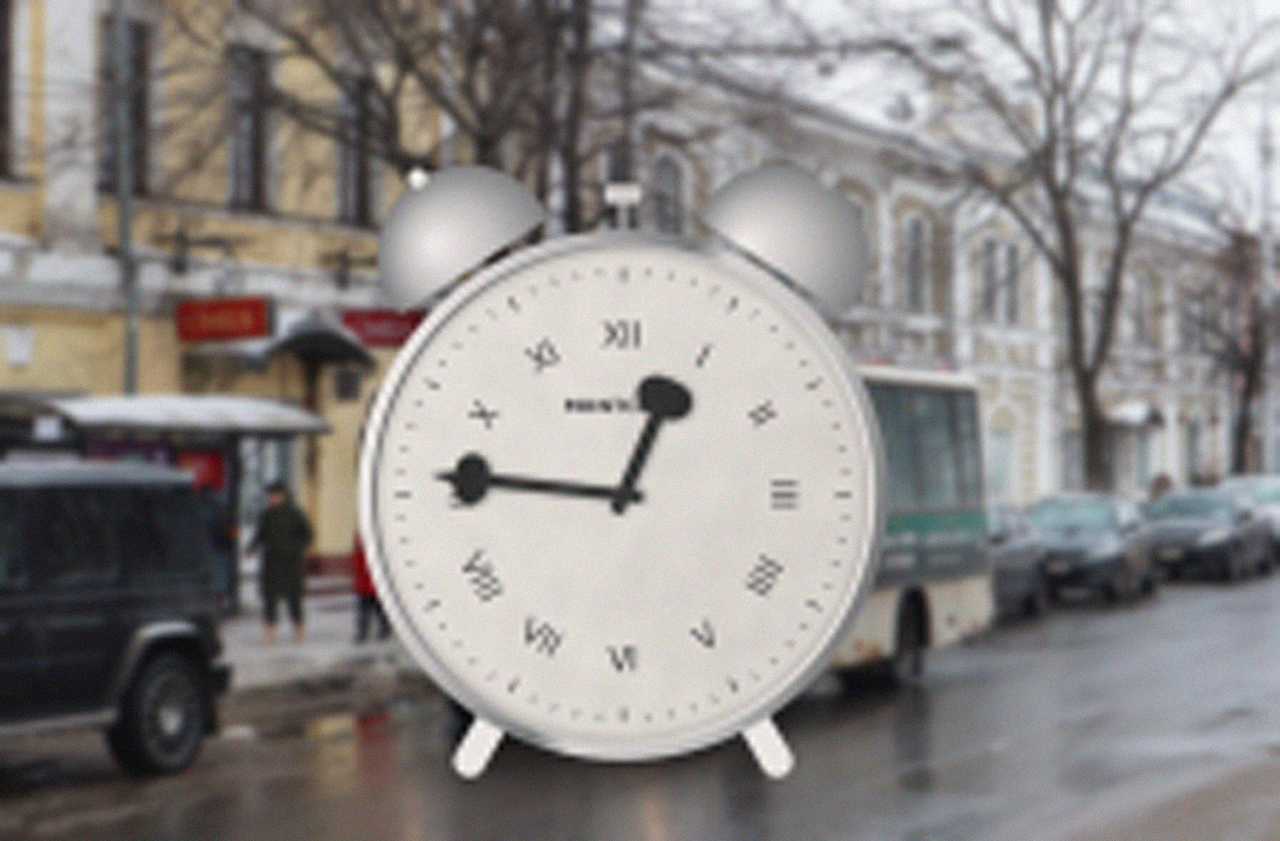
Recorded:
12,46
